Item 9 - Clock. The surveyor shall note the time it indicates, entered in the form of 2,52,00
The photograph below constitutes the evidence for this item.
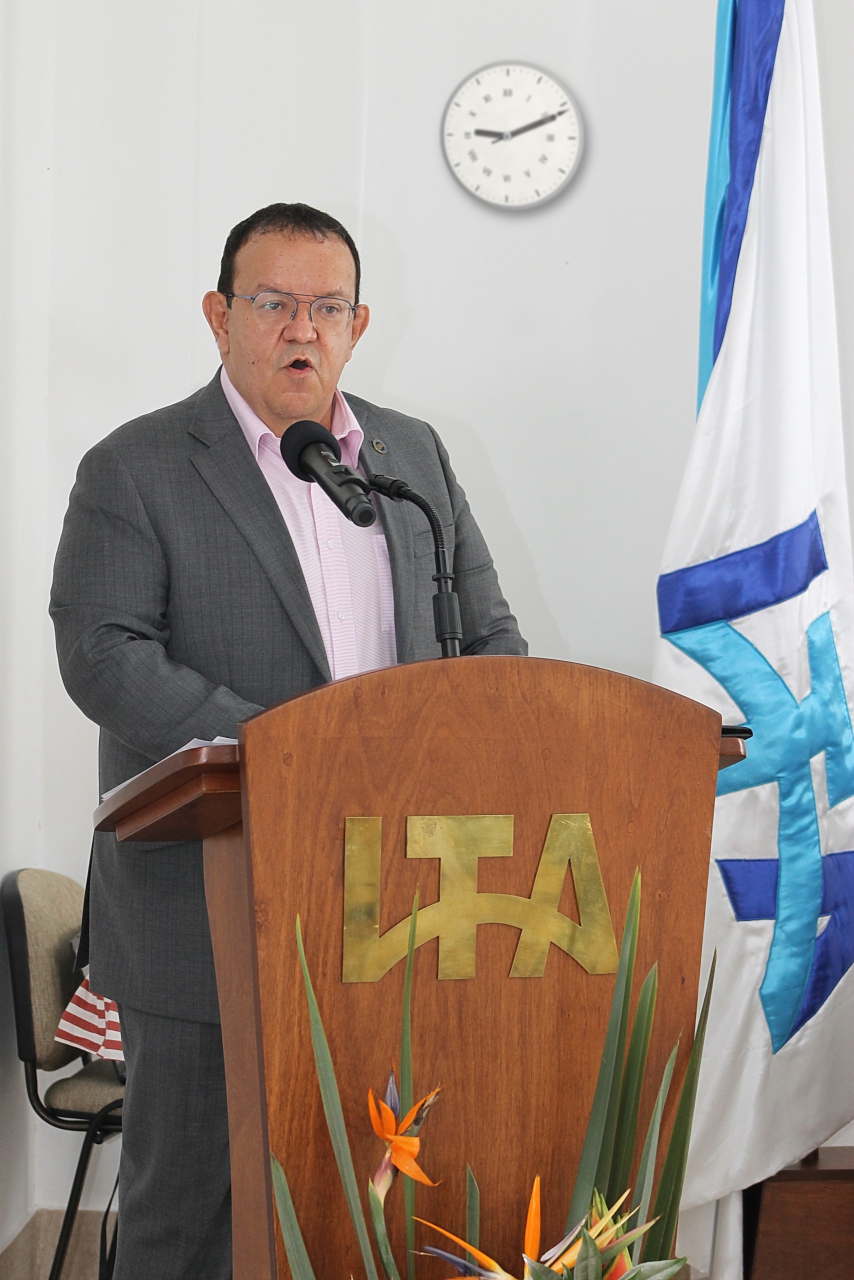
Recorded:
9,11,11
